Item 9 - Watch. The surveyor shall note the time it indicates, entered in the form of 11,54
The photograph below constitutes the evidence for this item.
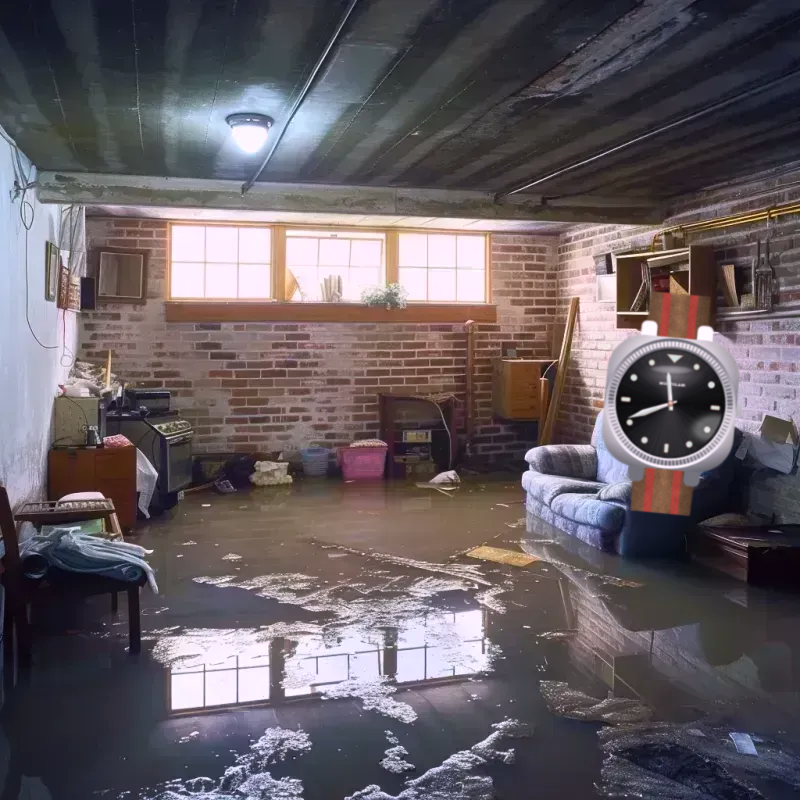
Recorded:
11,41
